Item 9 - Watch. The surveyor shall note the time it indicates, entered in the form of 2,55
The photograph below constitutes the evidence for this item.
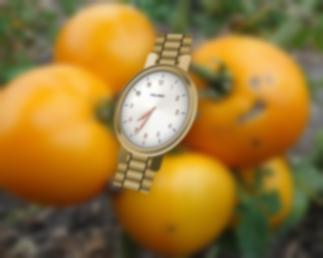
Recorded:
7,34
